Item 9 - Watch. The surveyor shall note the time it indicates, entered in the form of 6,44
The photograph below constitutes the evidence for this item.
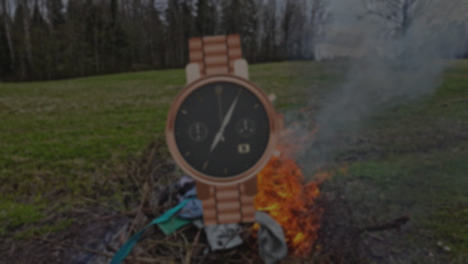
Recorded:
7,05
